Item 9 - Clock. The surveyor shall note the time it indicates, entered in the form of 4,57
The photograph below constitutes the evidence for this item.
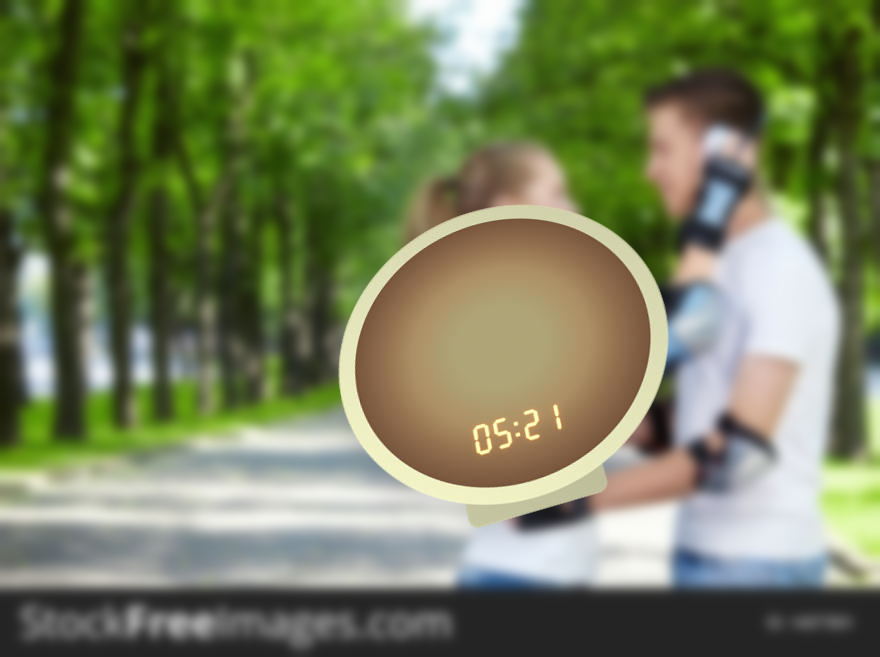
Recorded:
5,21
